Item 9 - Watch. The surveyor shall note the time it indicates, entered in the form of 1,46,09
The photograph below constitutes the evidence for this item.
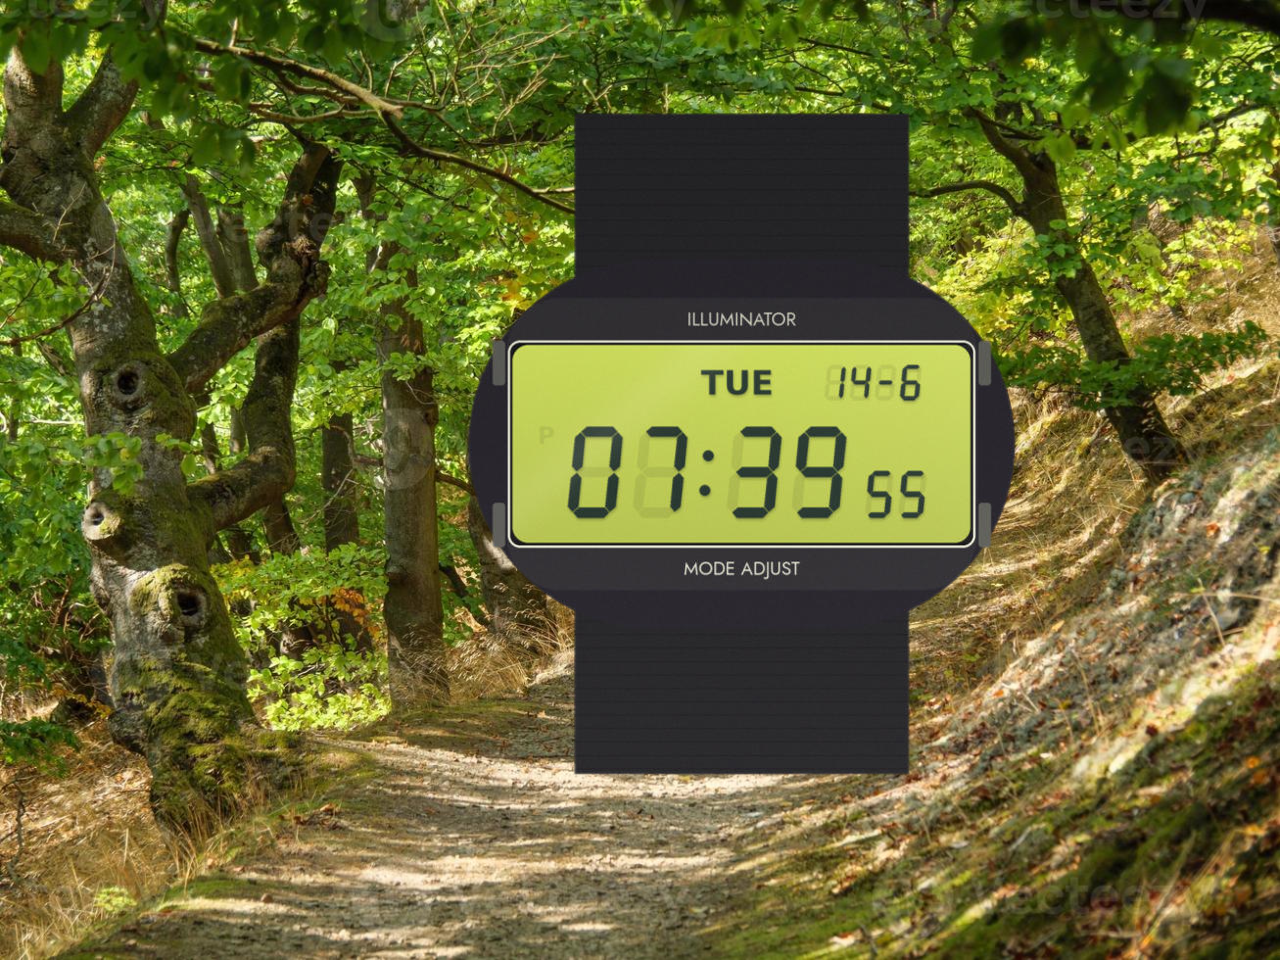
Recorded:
7,39,55
